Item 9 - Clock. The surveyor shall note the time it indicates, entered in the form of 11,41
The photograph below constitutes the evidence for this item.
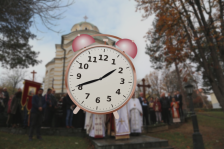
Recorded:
1,41
